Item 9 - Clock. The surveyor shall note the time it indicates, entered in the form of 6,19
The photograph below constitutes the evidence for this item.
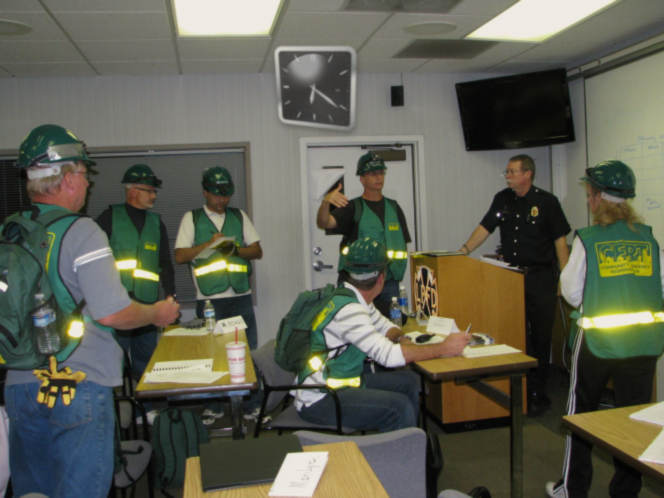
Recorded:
6,21
